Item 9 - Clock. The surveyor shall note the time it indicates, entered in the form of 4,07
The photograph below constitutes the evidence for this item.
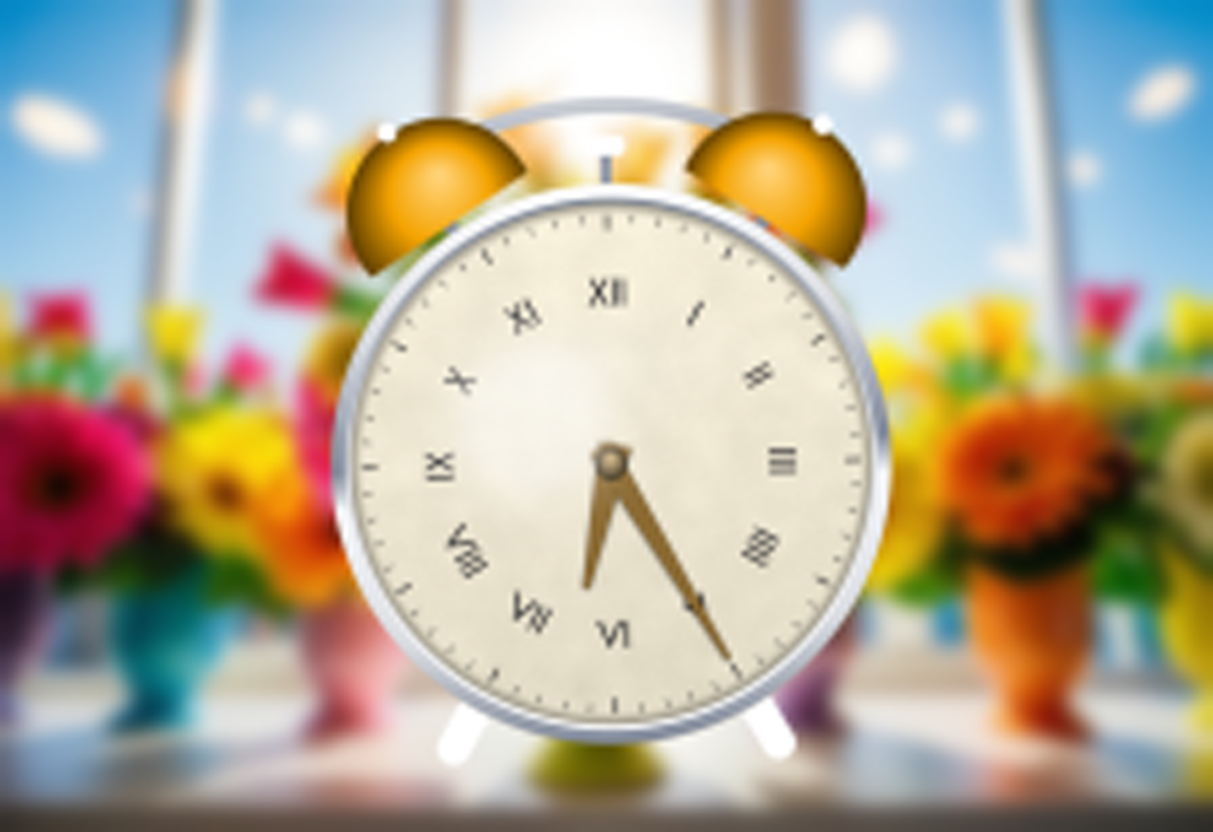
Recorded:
6,25
